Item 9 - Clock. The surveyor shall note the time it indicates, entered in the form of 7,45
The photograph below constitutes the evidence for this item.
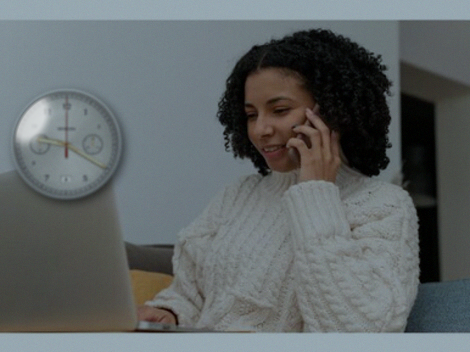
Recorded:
9,20
